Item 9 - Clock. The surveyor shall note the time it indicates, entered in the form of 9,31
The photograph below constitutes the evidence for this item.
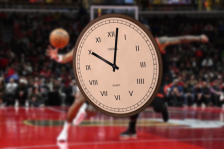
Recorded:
10,02
